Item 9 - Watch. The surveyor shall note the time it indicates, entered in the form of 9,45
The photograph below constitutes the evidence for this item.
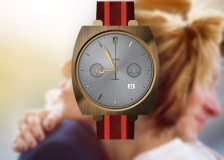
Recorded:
8,56
